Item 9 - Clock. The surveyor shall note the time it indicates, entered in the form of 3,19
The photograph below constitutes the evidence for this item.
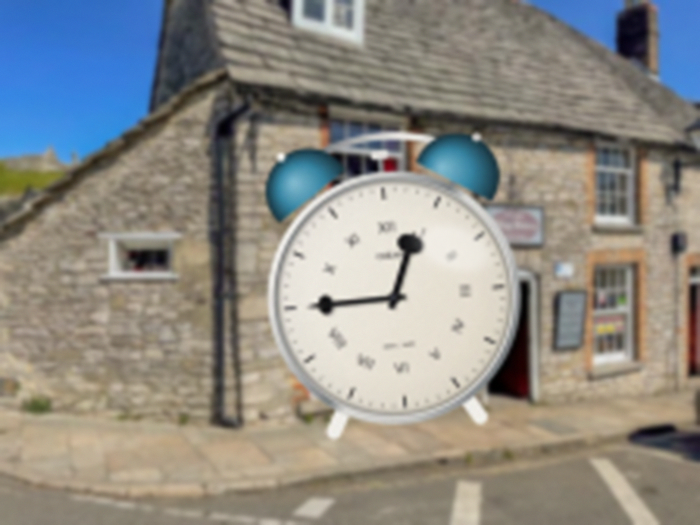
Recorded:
12,45
